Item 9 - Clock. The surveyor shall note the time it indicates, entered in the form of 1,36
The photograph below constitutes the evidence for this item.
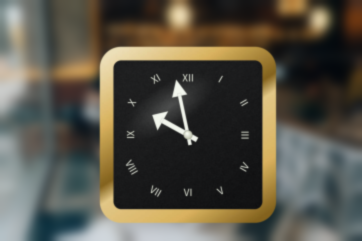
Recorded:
9,58
